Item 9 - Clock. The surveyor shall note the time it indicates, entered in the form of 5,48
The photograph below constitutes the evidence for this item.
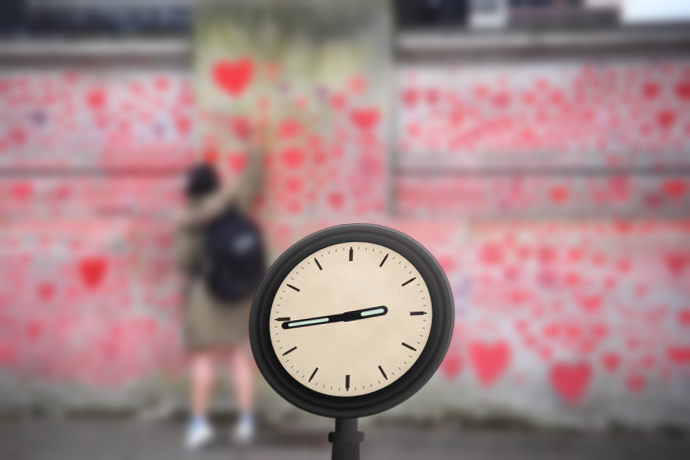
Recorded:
2,44
